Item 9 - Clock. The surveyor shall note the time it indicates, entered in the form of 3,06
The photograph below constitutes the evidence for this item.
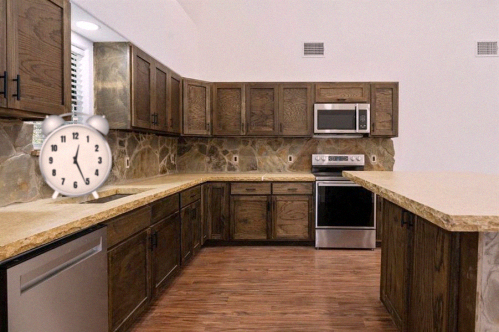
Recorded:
12,26
